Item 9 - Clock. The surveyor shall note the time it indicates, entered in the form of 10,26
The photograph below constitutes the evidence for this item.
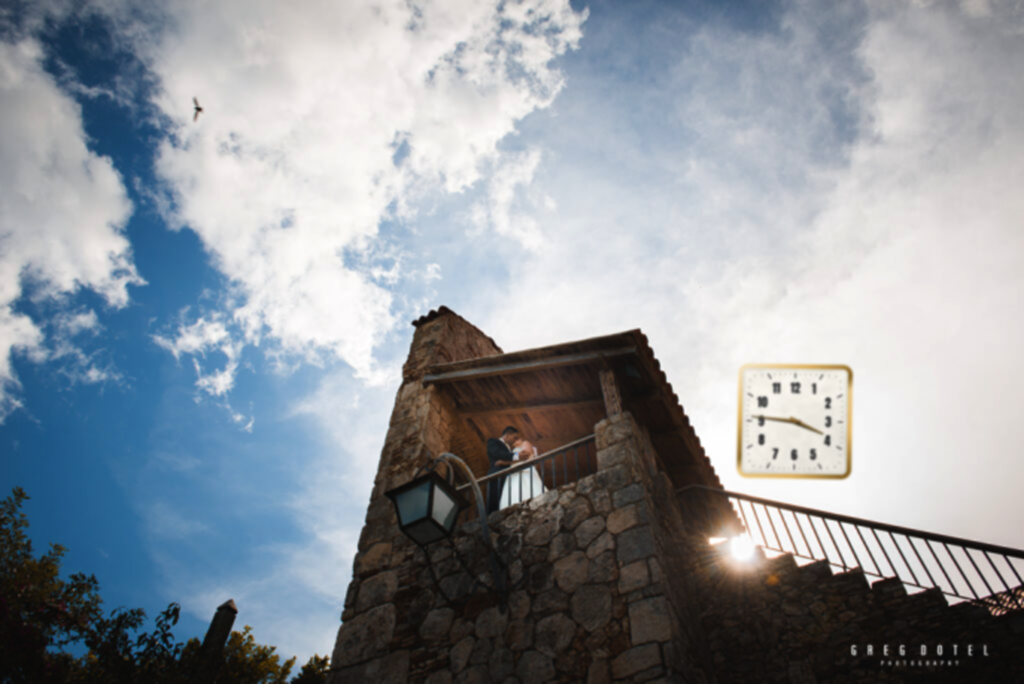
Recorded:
3,46
